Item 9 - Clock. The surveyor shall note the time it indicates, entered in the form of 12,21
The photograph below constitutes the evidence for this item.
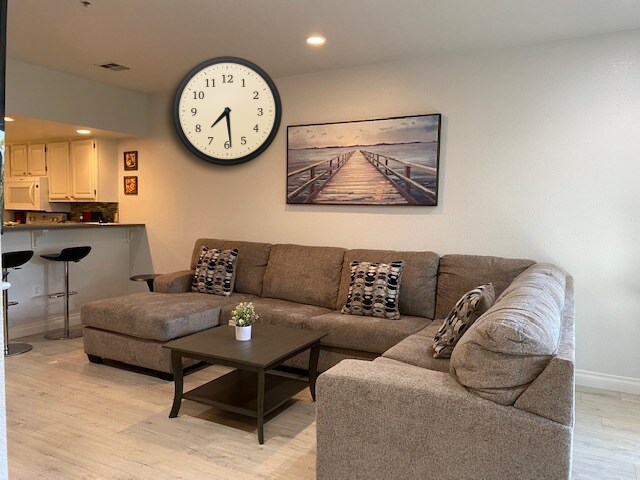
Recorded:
7,29
